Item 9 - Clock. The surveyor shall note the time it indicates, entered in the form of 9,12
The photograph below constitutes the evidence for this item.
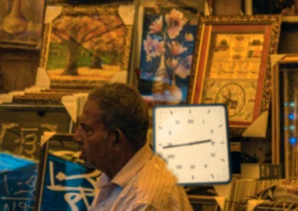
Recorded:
2,44
